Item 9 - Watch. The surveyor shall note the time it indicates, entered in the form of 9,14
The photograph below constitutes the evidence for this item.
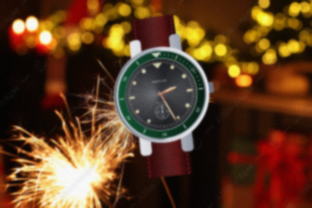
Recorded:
2,26
